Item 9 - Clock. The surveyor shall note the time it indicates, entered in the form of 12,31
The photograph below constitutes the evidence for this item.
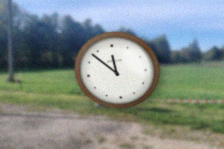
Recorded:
11,53
